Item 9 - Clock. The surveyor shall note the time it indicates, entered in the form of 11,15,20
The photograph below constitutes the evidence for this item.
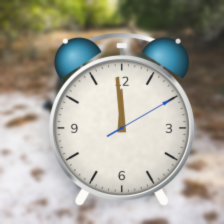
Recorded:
11,59,10
